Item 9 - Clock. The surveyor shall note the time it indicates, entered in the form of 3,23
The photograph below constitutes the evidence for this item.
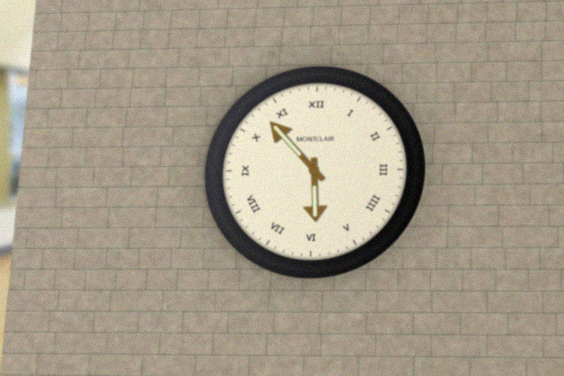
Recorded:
5,53
